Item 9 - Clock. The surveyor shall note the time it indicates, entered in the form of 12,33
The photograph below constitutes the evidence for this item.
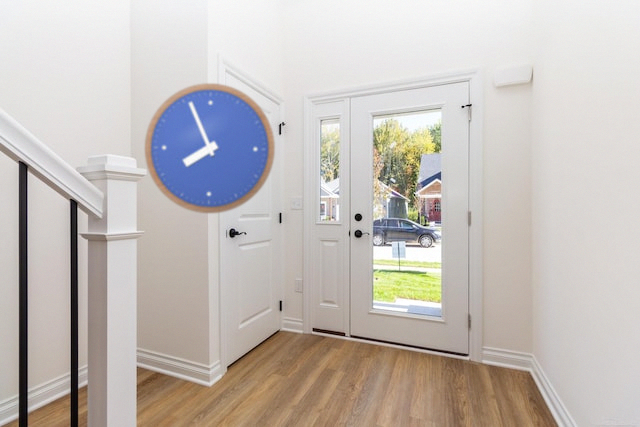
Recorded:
7,56
